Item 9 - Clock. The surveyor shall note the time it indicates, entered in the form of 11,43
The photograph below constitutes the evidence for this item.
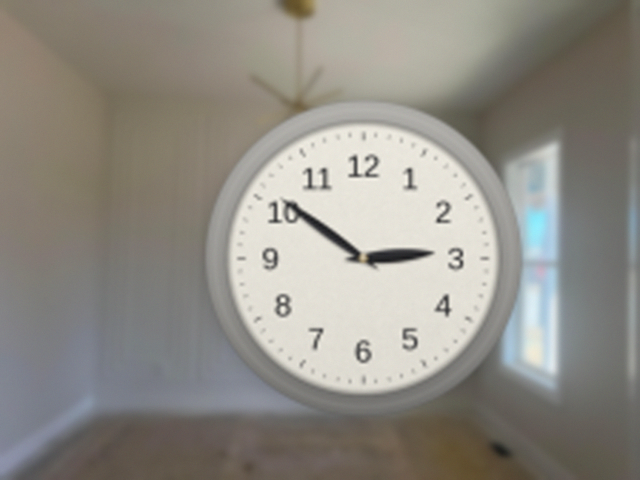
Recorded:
2,51
